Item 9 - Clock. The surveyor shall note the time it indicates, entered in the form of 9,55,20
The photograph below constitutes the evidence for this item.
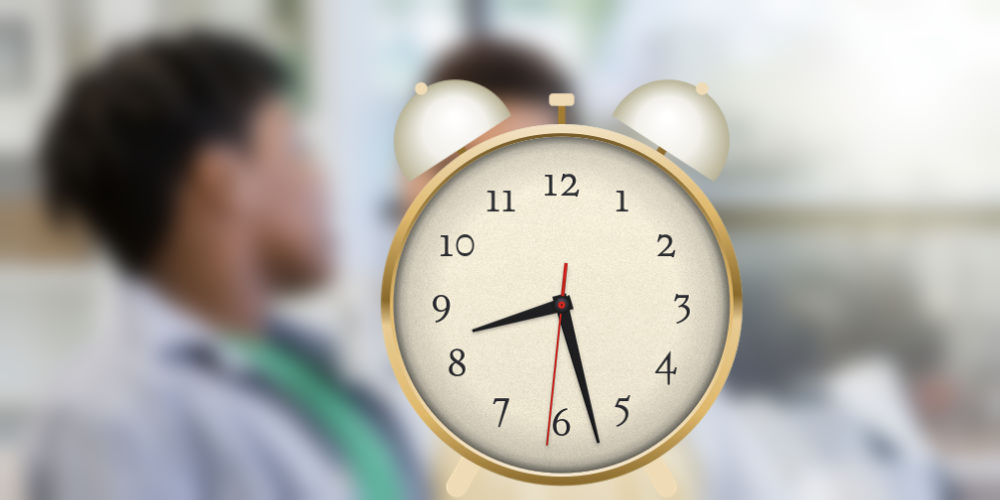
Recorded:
8,27,31
